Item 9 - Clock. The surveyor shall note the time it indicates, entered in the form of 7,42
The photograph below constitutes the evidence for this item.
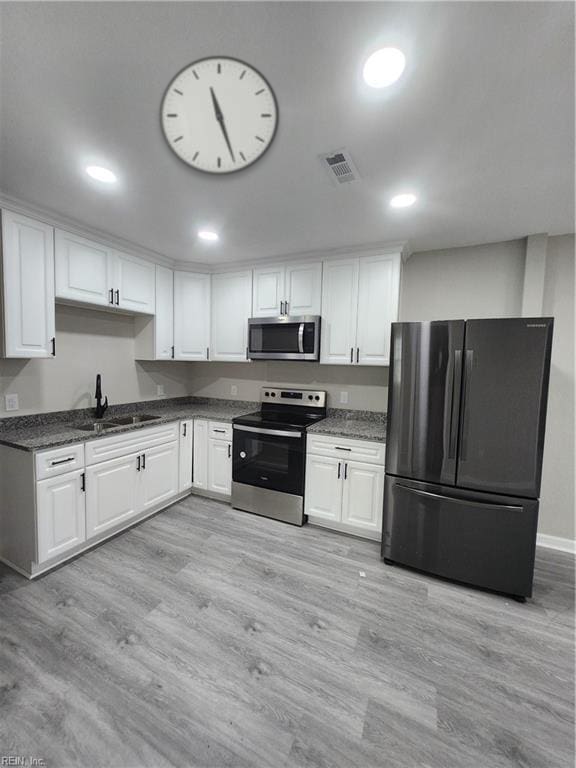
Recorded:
11,27
